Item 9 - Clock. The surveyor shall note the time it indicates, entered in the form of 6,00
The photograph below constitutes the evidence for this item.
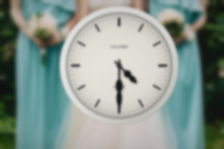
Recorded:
4,30
